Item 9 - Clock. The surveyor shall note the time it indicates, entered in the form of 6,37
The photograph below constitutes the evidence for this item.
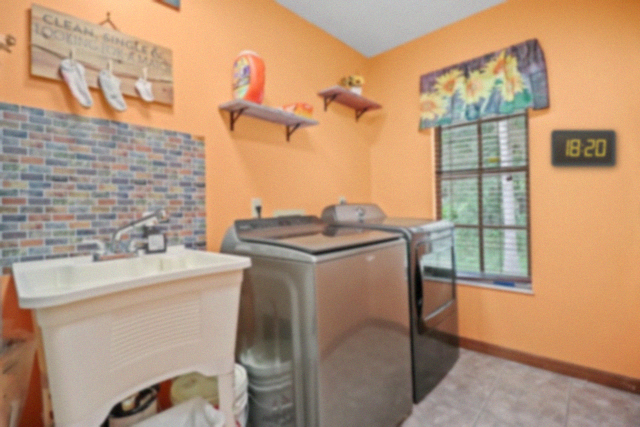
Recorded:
18,20
